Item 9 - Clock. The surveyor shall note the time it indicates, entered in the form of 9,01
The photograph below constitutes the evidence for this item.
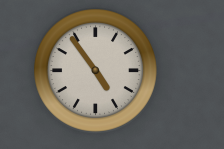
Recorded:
4,54
